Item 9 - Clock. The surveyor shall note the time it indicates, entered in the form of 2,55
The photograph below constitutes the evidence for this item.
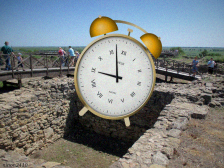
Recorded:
8,57
